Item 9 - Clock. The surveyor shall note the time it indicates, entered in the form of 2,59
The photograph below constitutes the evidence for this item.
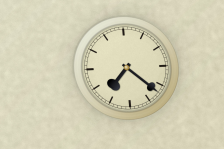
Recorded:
7,22
